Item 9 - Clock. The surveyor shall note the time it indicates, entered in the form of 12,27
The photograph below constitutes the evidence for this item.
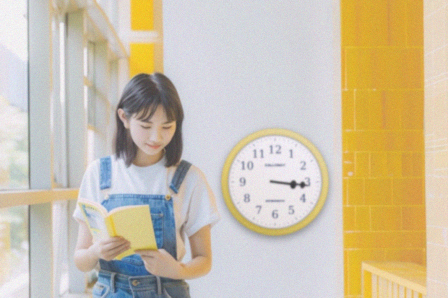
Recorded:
3,16
